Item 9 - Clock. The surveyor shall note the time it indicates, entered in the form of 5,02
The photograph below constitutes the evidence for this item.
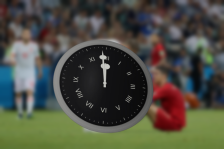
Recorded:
11,59
